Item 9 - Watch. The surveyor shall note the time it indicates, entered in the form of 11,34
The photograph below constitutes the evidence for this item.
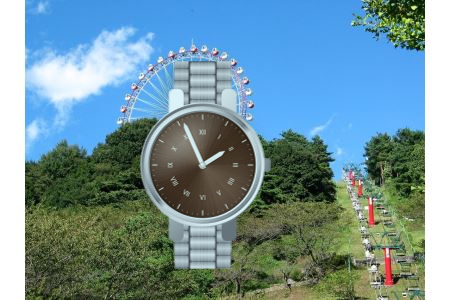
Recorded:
1,56
